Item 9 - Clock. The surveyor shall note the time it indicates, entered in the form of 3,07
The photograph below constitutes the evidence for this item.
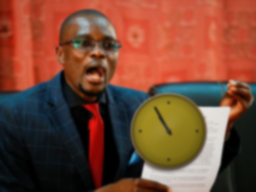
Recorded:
10,55
